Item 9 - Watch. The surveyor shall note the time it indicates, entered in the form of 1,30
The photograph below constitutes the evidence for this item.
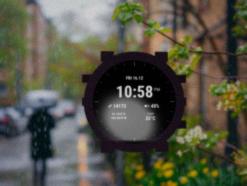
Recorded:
10,58
